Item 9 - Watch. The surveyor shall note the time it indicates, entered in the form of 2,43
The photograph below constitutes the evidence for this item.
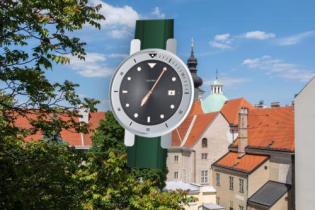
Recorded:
7,05
